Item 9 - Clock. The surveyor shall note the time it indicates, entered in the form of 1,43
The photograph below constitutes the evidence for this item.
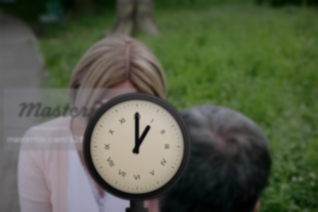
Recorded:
1,00
